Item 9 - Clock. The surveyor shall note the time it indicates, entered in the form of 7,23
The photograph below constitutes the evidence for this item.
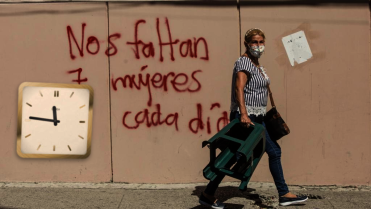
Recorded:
11,46
